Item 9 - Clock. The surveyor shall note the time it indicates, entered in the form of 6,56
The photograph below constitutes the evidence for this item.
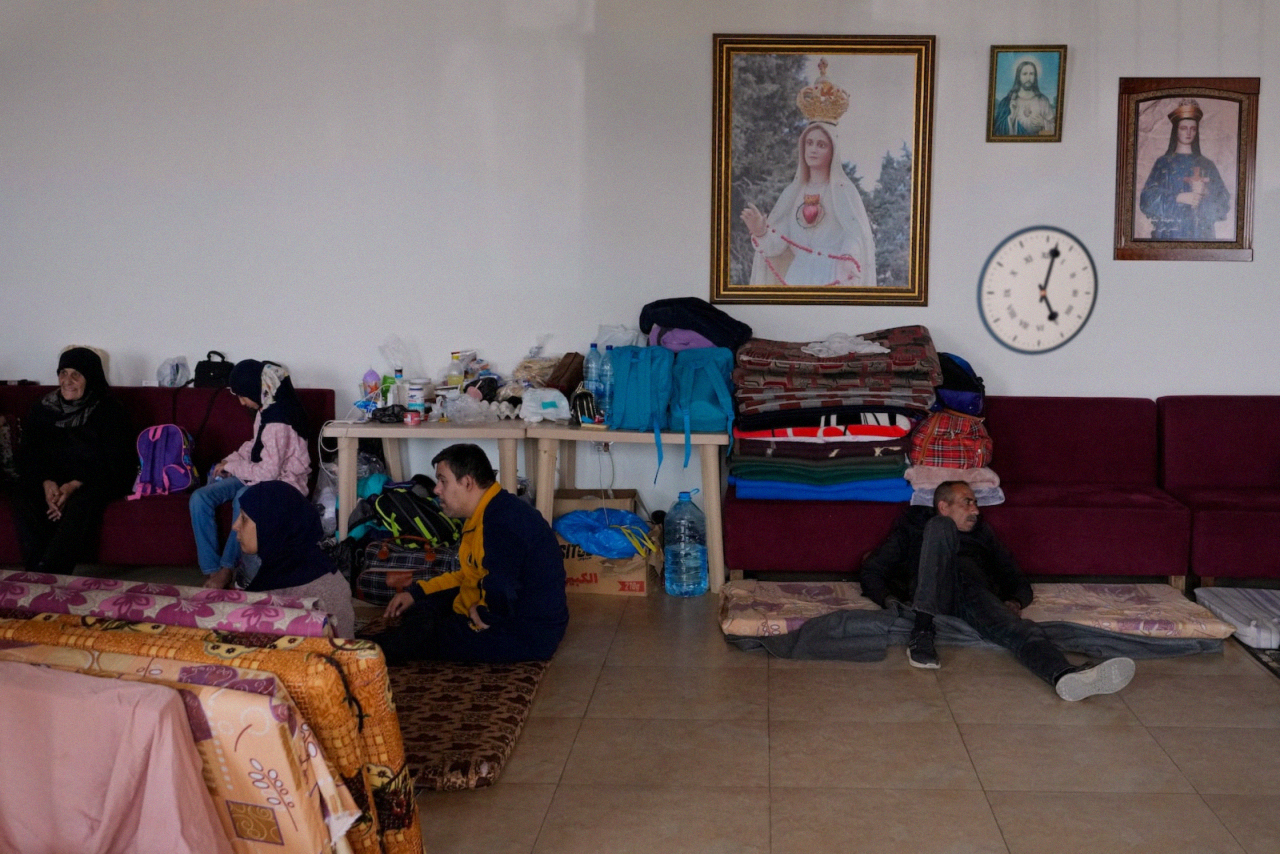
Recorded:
5,02
